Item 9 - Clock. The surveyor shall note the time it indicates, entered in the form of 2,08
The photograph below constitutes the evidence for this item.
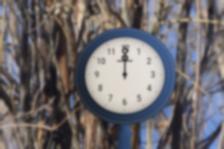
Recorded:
12,00
